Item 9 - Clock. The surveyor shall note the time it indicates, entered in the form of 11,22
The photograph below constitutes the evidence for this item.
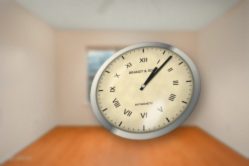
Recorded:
1,07
